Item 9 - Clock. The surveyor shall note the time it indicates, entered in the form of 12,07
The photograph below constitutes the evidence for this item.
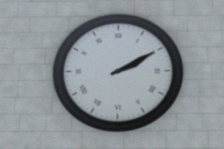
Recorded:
2,10
